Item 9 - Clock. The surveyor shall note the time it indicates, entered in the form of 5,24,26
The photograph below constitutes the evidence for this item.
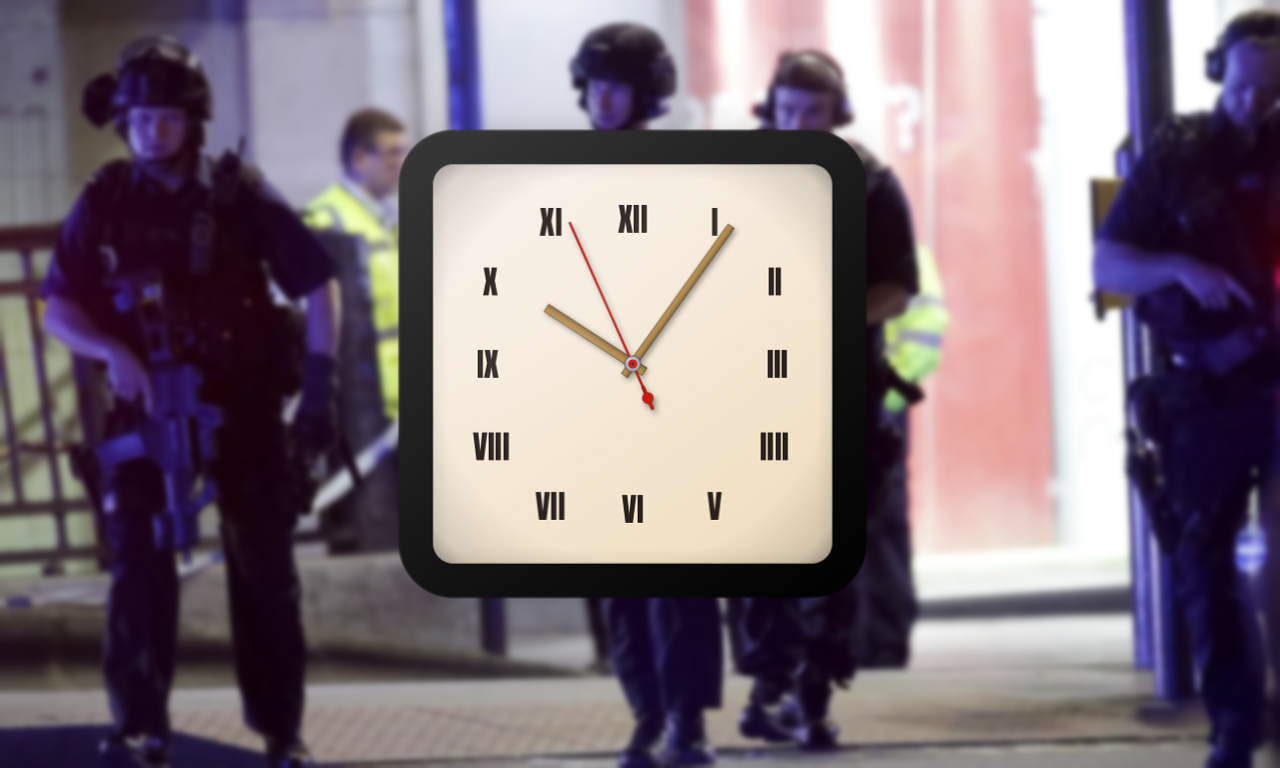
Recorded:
10,05,56
